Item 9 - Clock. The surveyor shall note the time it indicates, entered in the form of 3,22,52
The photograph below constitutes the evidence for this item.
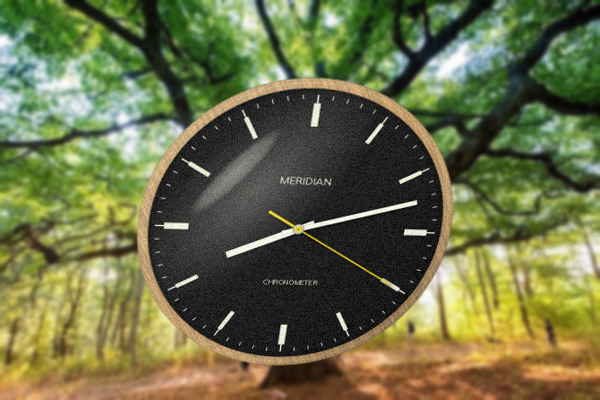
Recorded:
8,12,20
